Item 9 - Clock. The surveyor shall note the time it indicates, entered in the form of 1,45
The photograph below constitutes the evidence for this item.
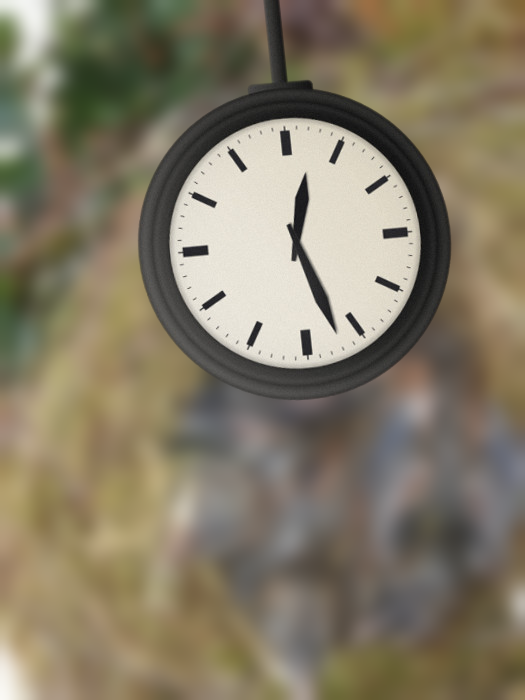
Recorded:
12,27
